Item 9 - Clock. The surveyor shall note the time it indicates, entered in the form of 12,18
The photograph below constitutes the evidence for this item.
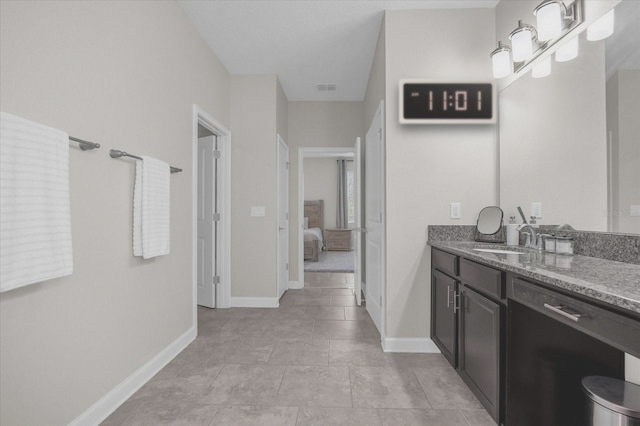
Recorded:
11,01
